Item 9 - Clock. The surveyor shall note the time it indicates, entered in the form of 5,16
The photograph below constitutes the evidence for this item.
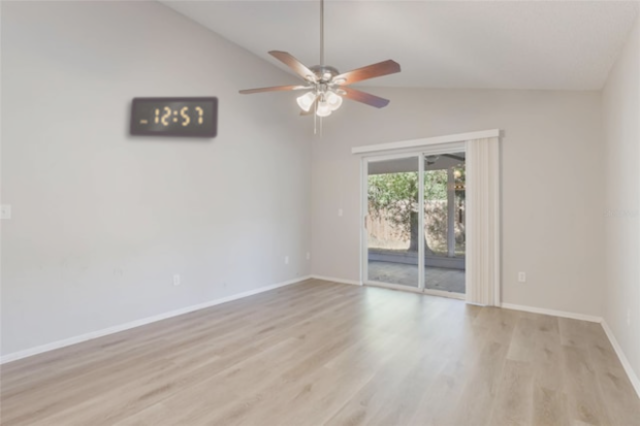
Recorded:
12,57
